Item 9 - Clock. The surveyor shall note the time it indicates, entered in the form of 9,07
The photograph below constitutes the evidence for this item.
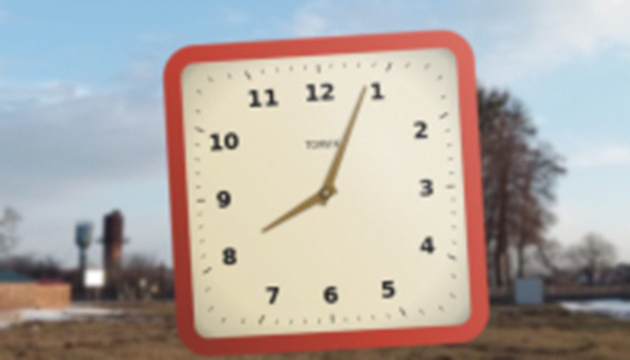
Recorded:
8,04
